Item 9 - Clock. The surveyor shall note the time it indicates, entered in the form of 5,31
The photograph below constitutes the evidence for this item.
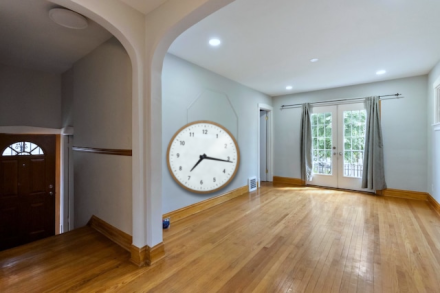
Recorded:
7,16
